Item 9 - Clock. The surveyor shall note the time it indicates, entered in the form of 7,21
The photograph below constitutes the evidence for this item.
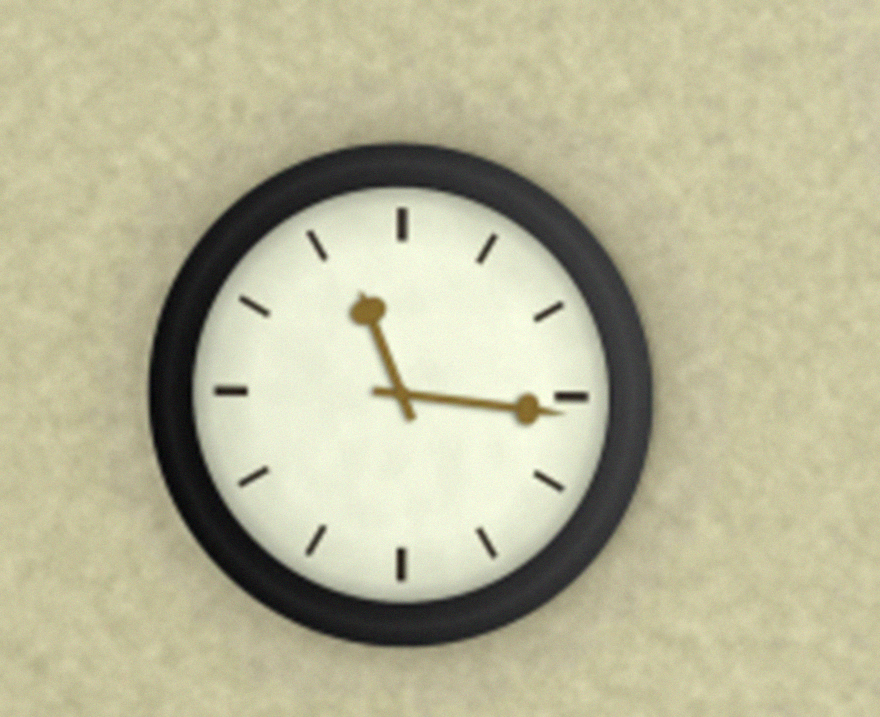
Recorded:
11,16
